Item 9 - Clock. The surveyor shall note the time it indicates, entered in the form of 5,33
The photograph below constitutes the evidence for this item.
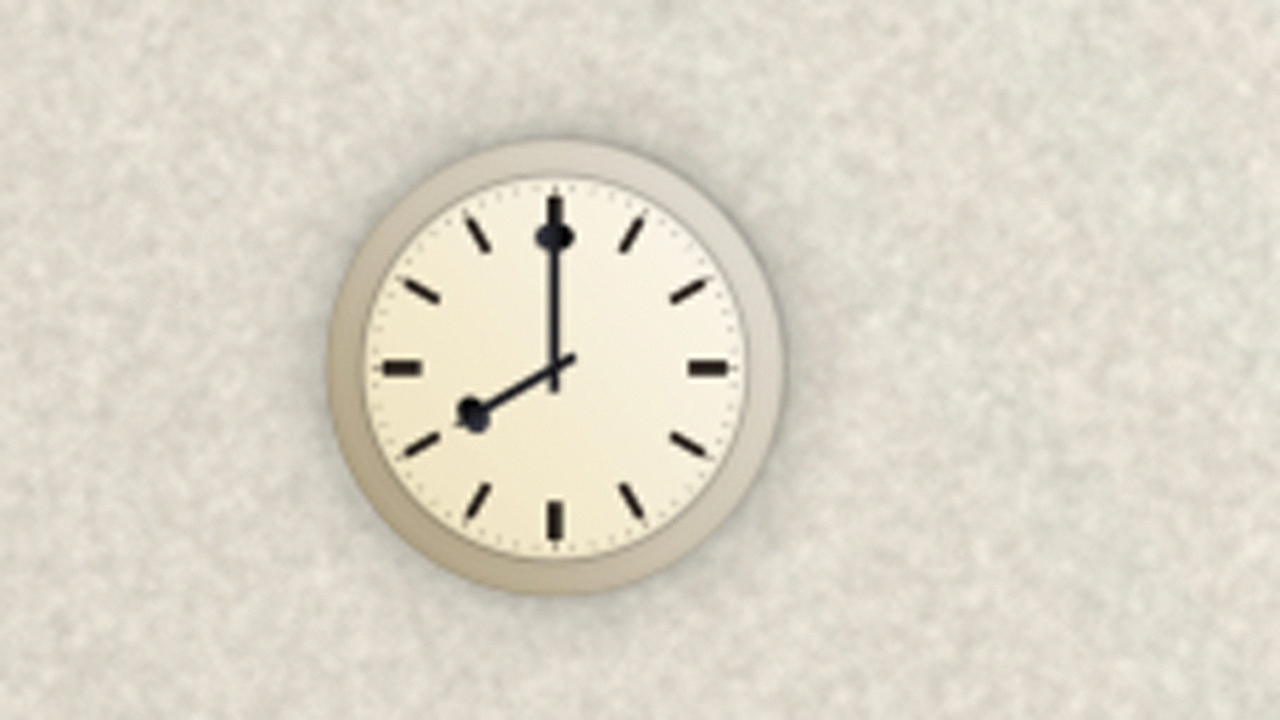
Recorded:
8,00
